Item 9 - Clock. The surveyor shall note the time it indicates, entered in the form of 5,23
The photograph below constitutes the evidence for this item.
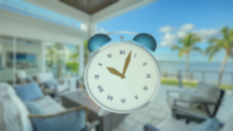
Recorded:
10,03
